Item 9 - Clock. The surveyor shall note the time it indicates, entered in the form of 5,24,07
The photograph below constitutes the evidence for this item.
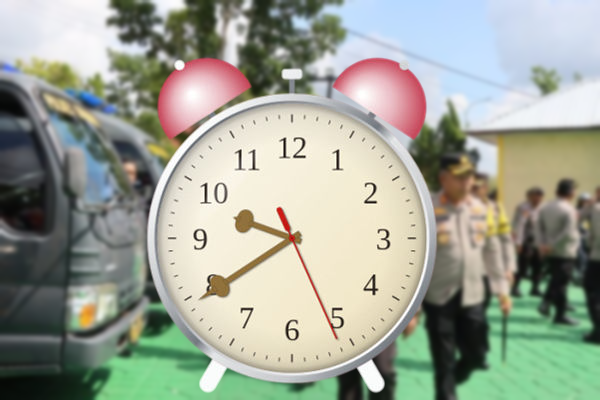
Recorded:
9,39,26
